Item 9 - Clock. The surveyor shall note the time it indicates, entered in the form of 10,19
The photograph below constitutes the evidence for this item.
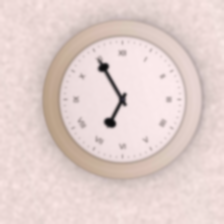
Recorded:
6,55
